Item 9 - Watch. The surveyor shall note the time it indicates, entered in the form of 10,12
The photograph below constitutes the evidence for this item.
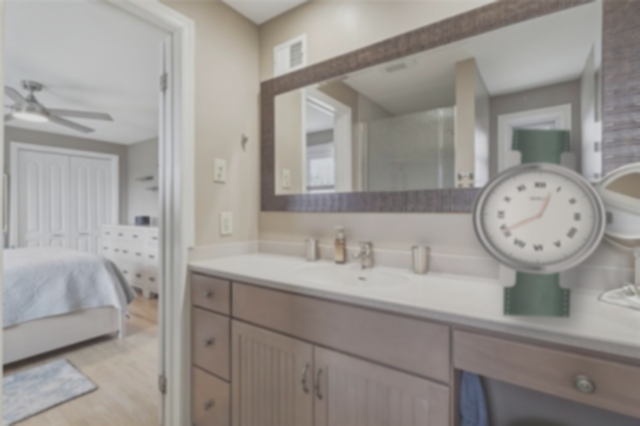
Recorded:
12,40
